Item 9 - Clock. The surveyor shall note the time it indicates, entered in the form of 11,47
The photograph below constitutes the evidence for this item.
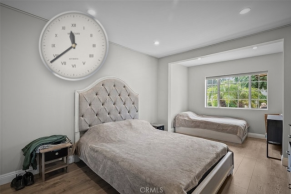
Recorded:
11,39
